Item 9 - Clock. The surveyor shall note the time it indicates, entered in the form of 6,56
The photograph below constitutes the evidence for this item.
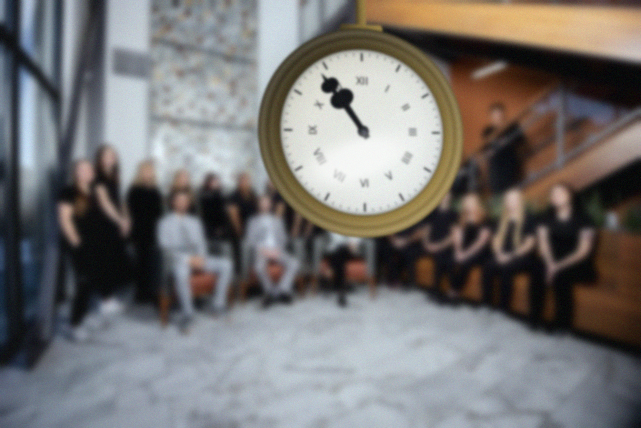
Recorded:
10,54
